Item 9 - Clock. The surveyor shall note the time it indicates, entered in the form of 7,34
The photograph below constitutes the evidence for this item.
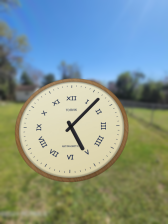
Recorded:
5,07
